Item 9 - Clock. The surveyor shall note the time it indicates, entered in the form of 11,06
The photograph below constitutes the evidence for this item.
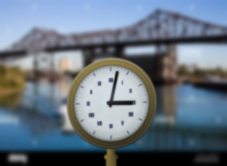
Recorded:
3,02
